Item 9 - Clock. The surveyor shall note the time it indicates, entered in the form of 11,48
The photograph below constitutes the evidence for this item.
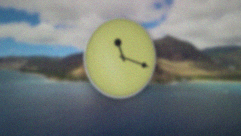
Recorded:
11,18
